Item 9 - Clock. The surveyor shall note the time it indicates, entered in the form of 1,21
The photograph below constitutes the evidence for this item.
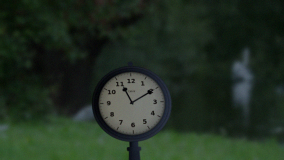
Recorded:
11,10
